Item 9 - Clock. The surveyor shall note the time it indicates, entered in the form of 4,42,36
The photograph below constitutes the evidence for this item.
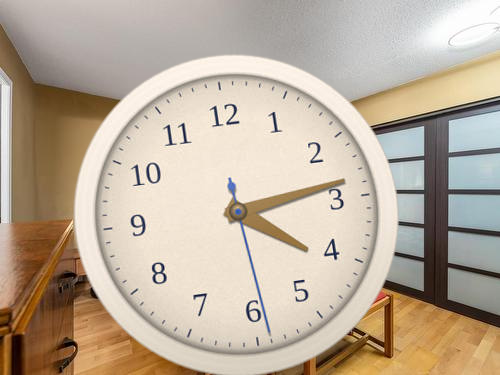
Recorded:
4,13,29
